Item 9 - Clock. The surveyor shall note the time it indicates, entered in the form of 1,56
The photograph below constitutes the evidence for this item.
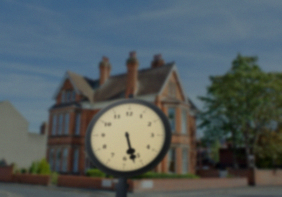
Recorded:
5,27
